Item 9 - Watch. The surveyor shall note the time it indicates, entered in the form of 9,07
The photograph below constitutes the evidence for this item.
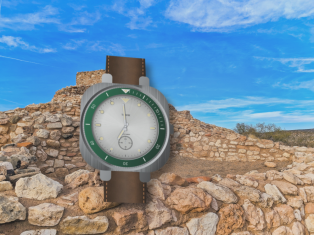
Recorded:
6,59
